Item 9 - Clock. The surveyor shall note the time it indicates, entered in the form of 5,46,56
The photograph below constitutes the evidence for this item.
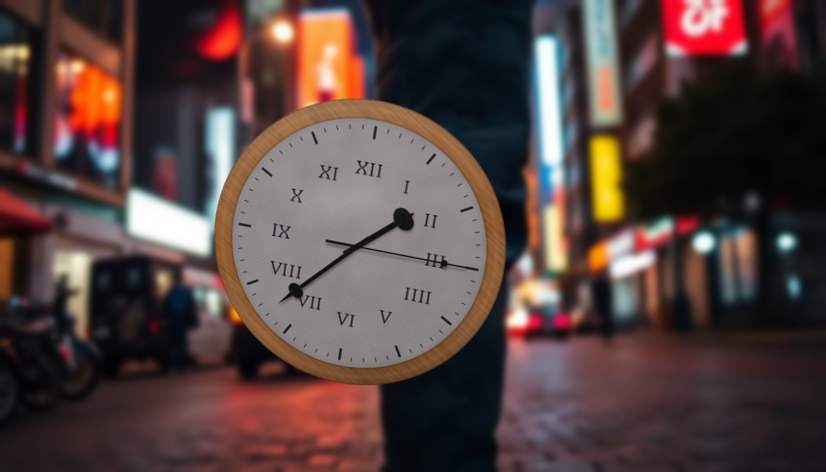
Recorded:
1,37,15
